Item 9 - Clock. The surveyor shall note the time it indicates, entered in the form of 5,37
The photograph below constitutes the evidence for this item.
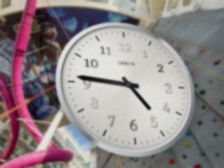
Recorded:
4,46
